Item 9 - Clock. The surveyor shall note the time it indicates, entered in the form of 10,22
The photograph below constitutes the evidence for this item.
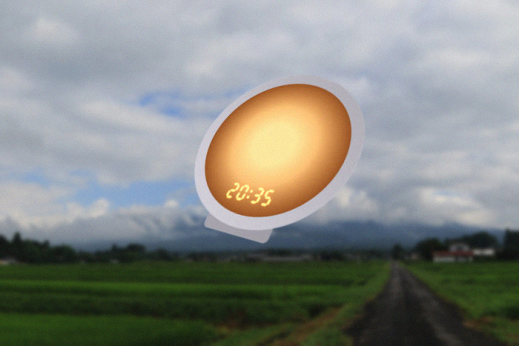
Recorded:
20,35
